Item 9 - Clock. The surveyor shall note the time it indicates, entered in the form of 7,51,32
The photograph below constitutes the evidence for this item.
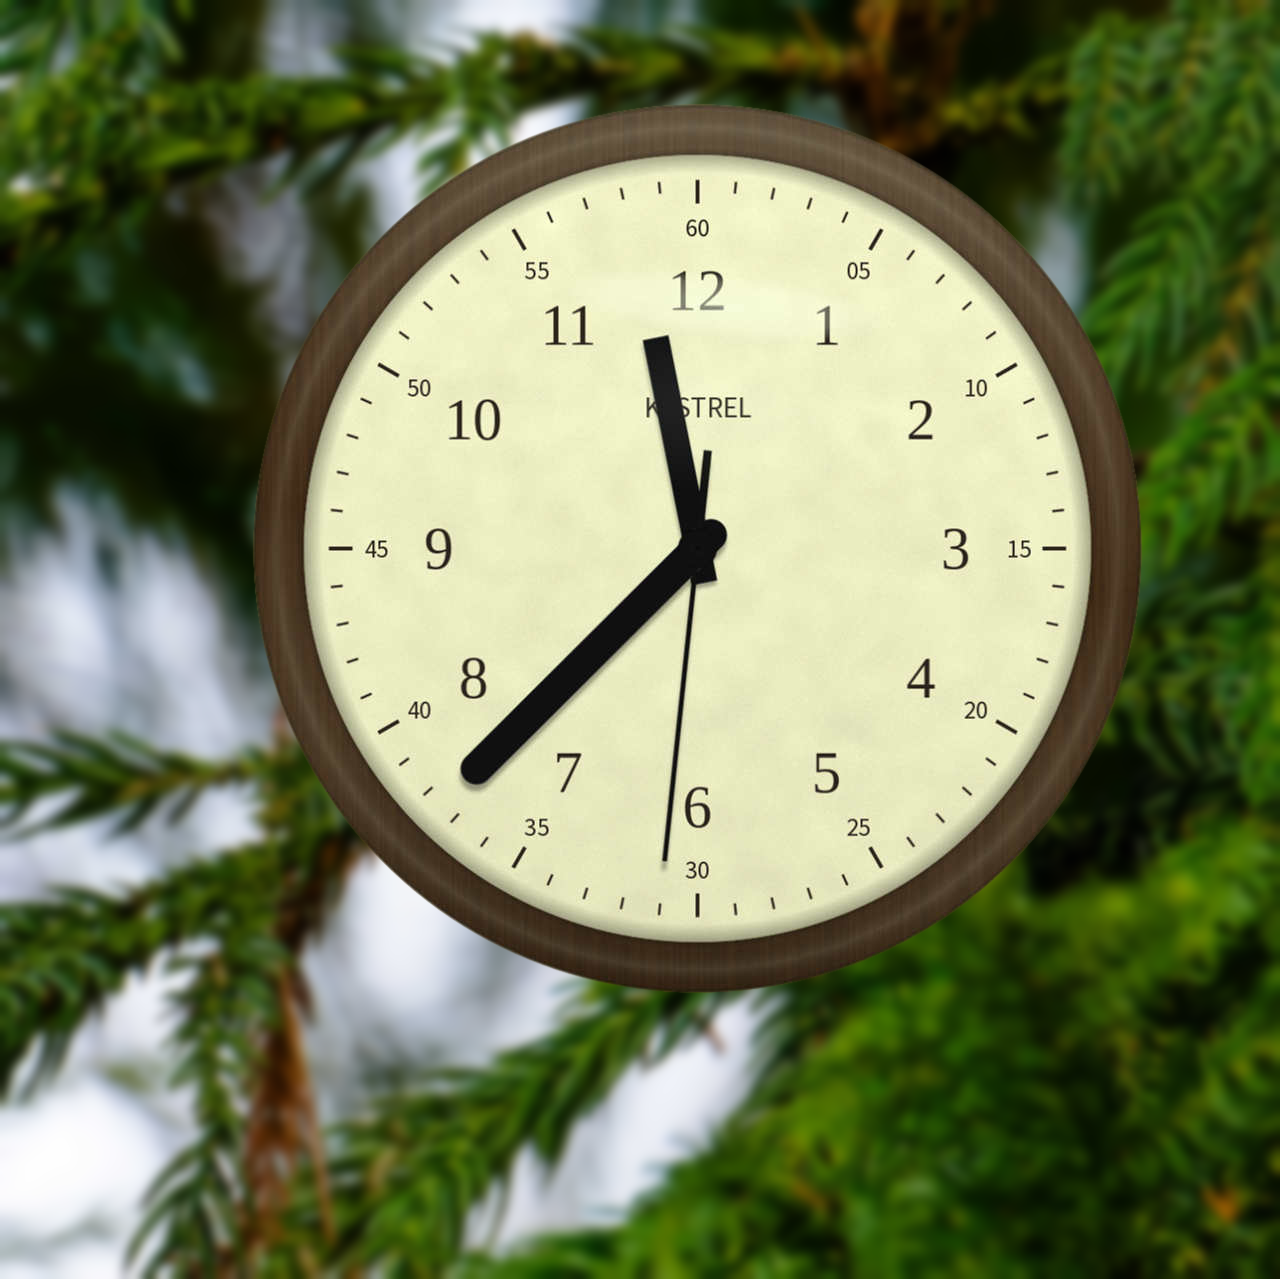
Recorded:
11,37,31
